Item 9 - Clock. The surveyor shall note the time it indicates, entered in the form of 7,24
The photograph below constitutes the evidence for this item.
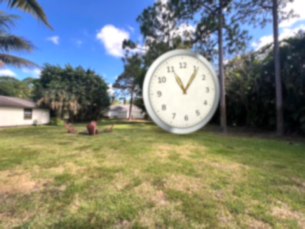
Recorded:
11,06
